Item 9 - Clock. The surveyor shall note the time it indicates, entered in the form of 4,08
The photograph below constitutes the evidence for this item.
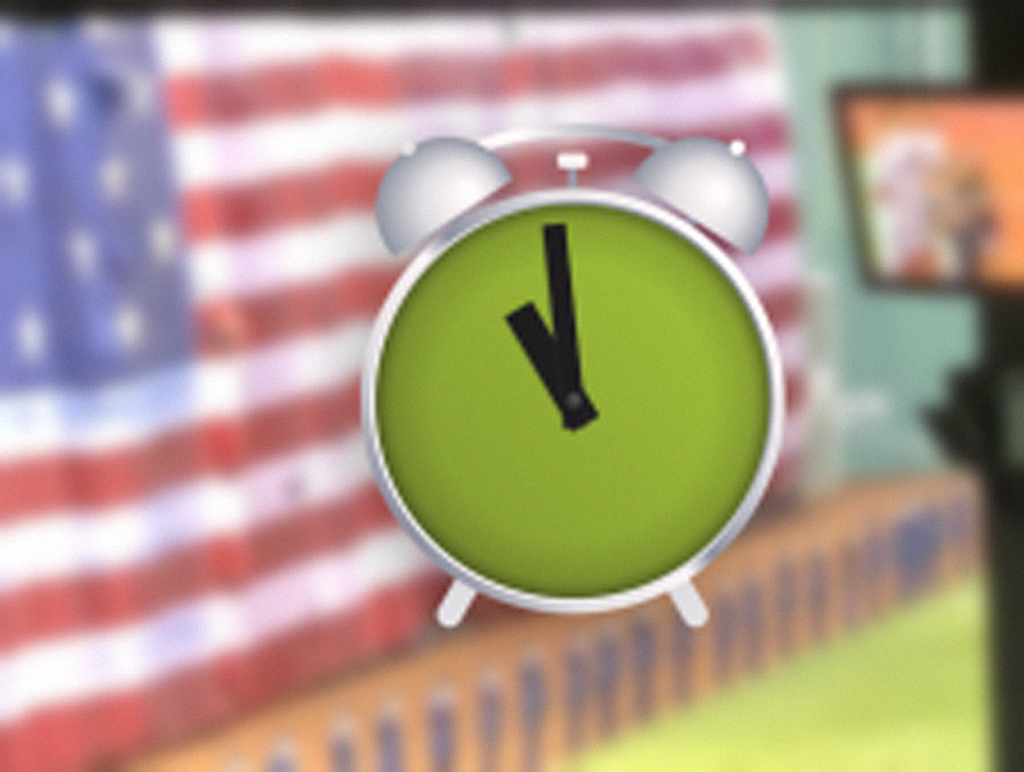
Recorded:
10,59
